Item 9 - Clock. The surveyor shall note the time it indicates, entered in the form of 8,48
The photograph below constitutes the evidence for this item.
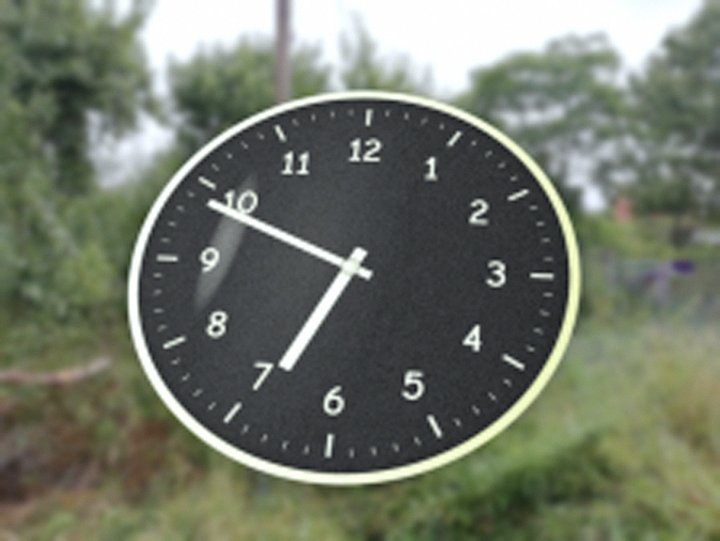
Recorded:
6,49
